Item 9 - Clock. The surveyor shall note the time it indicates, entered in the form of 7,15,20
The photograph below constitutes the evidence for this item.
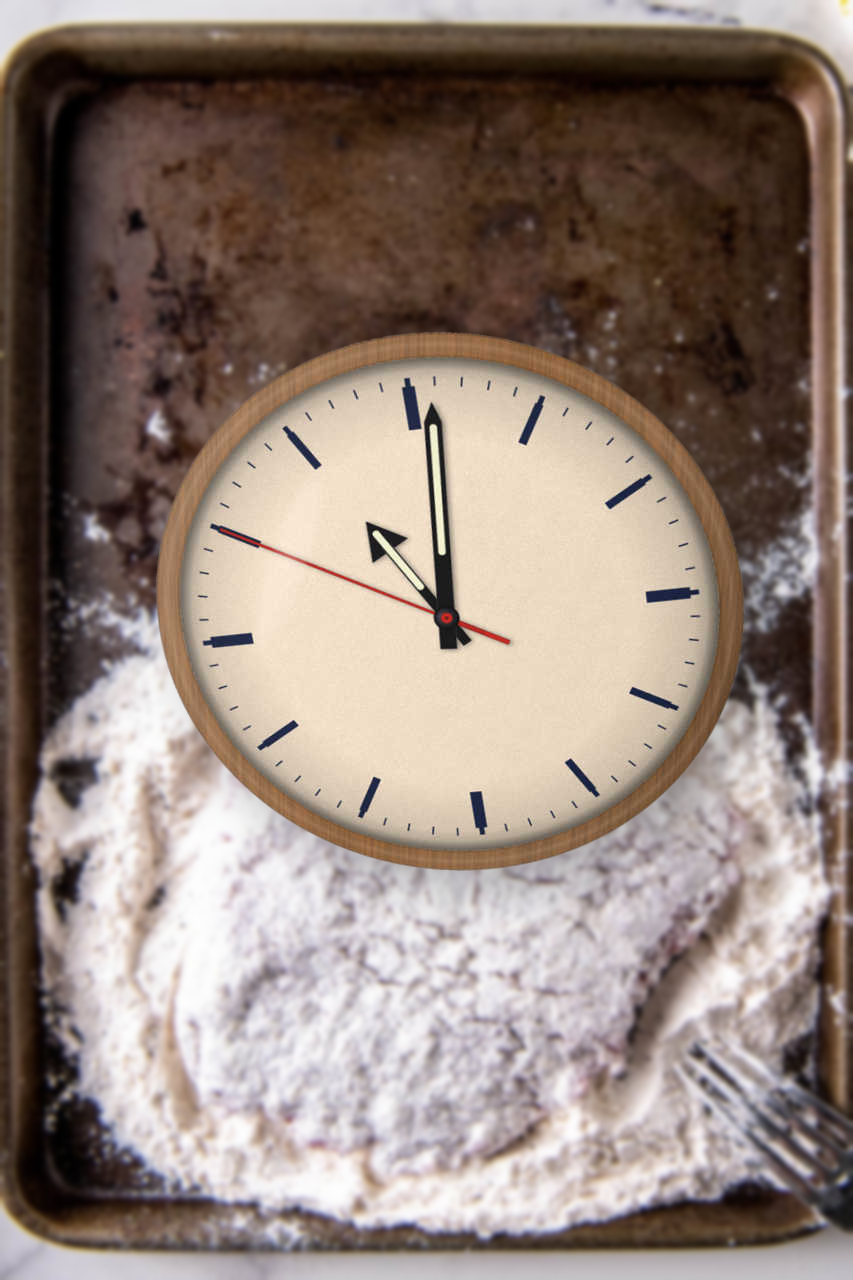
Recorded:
11,00,50
